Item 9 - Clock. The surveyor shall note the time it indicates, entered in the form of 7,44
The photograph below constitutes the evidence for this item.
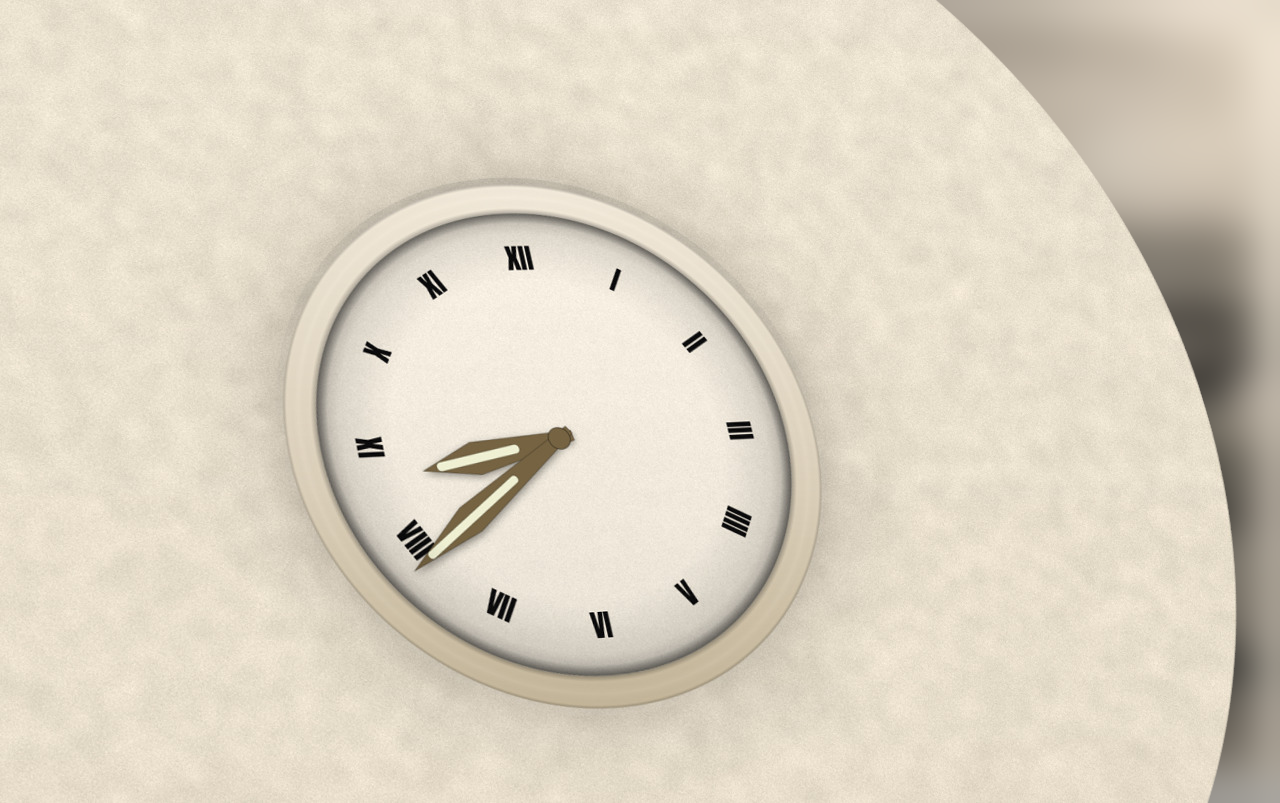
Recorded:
8,39
